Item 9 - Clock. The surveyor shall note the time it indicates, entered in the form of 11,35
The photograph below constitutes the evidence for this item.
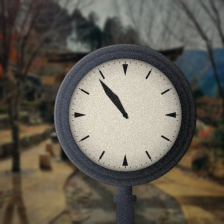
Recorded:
10,54
